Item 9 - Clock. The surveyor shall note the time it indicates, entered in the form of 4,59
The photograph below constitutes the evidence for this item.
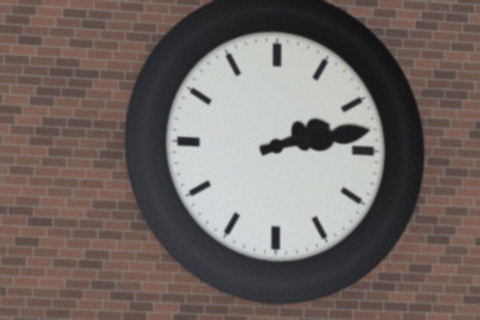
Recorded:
2,13
